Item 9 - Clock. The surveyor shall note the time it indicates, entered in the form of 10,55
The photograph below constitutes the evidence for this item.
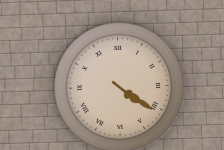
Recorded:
4,21
